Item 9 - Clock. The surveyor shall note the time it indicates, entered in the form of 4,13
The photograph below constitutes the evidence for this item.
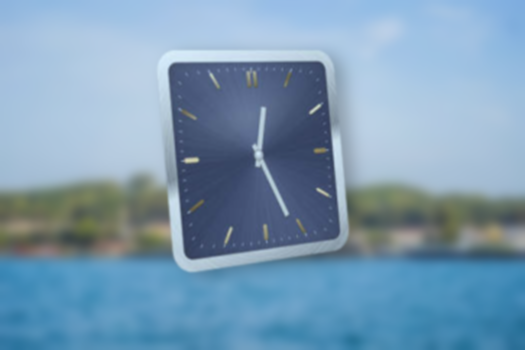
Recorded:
12,26
